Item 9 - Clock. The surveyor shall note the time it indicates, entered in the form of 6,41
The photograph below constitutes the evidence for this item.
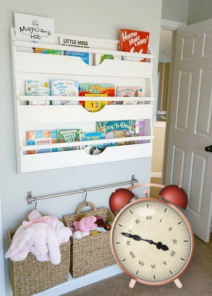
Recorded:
3,48
